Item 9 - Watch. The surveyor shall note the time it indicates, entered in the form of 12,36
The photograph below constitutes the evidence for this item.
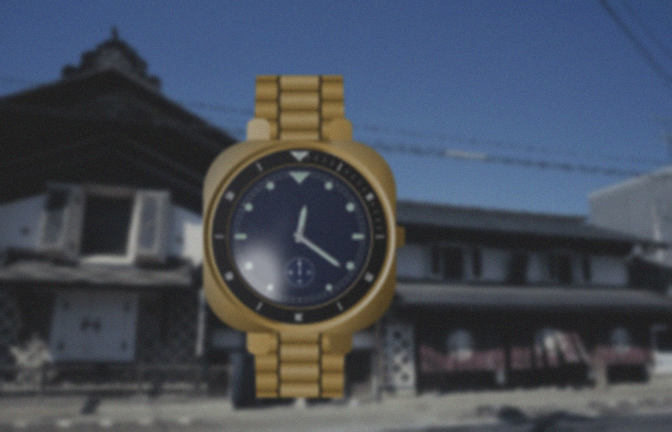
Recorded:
12,21
